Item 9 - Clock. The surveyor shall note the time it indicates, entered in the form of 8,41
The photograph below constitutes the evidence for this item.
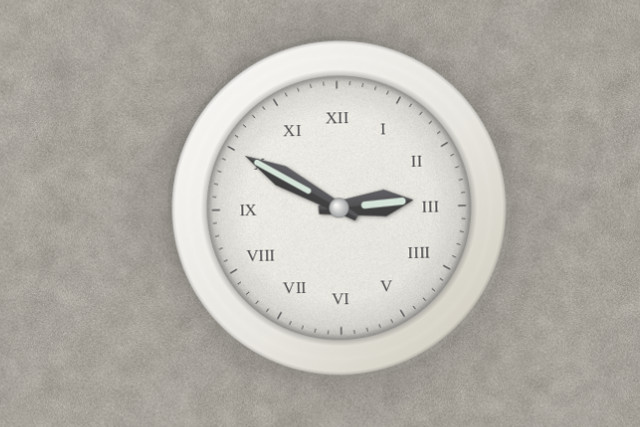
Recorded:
2,50
